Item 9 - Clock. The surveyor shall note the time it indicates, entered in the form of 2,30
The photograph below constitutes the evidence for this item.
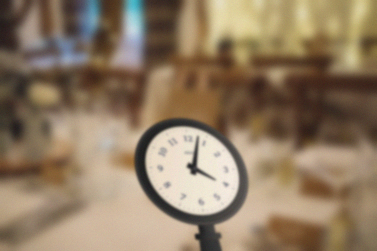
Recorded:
4,03
